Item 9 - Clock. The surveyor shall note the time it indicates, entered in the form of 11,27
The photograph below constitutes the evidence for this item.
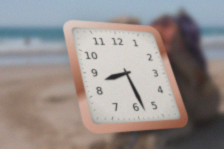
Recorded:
8,28
